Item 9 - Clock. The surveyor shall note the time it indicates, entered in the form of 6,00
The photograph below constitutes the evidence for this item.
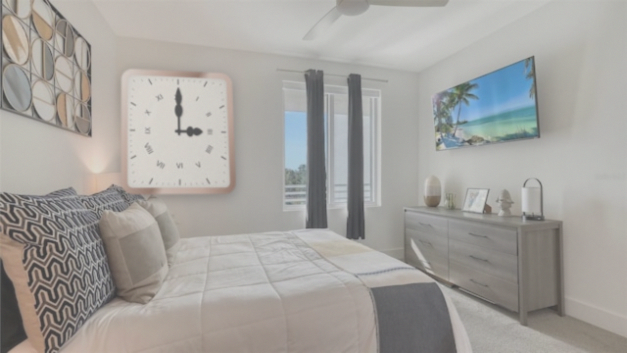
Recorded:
3,00
